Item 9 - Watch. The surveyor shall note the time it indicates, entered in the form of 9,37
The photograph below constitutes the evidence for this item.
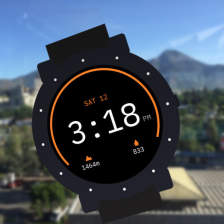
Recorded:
3,18
